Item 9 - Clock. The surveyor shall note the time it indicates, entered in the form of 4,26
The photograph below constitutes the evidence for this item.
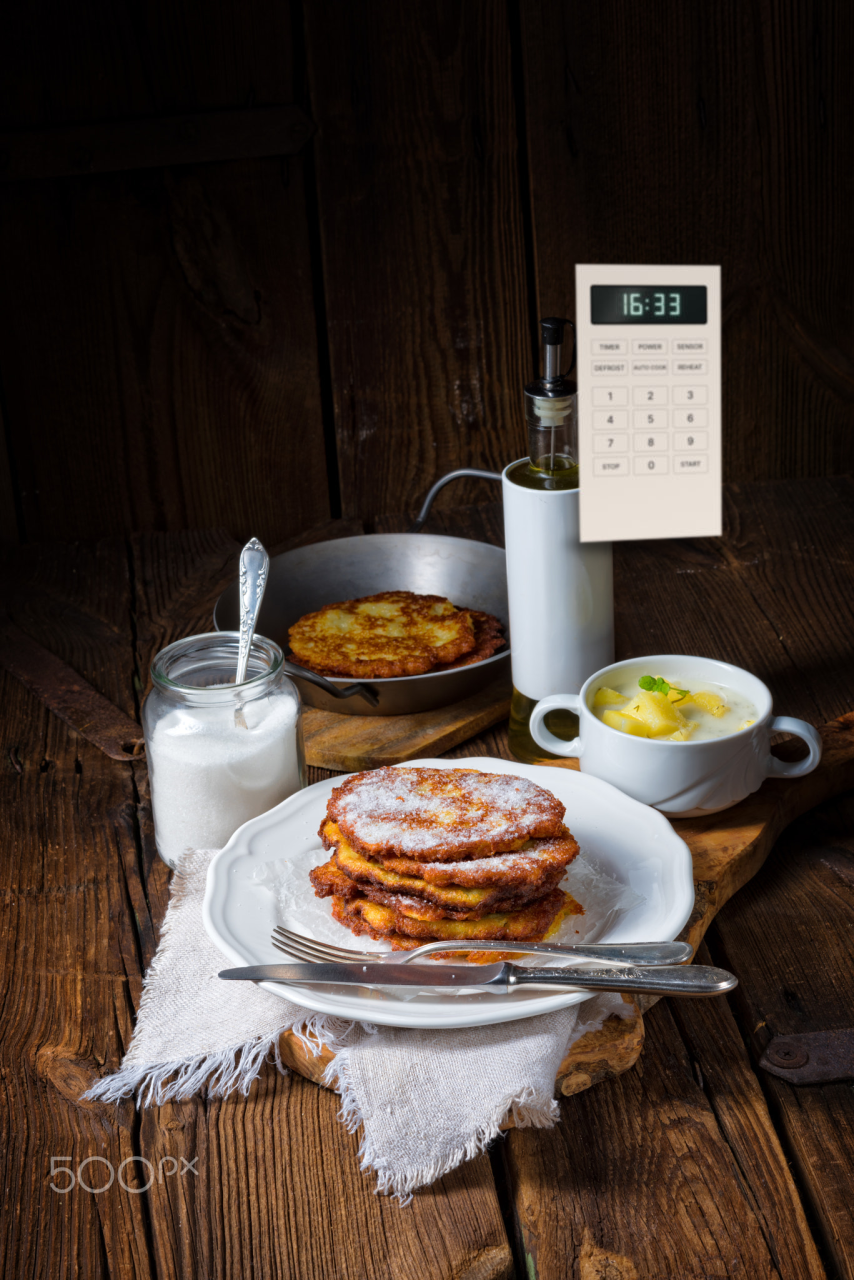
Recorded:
16,33
